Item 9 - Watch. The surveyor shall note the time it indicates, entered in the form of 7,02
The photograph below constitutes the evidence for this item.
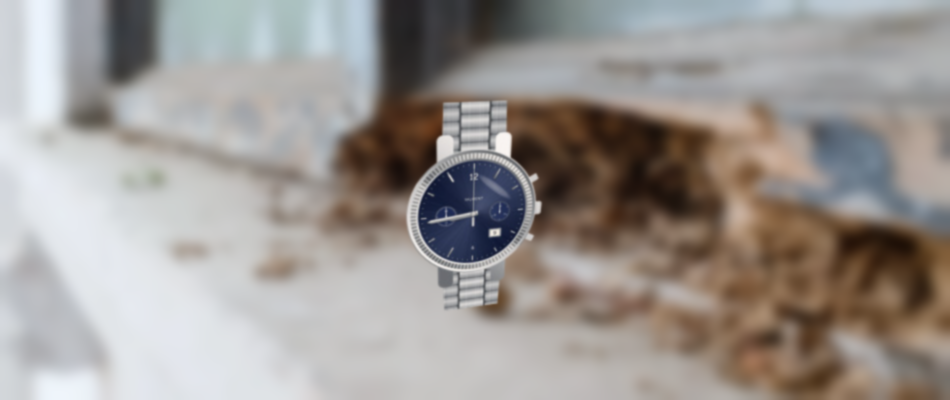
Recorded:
8,44
